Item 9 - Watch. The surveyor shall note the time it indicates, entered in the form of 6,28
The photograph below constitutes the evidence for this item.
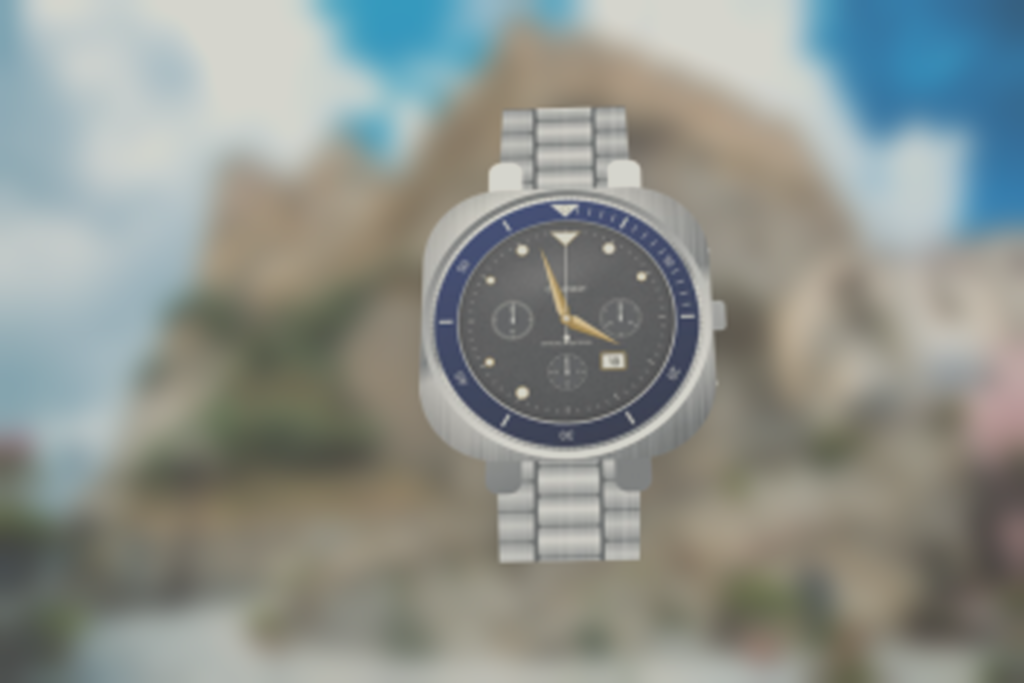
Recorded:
3,57
